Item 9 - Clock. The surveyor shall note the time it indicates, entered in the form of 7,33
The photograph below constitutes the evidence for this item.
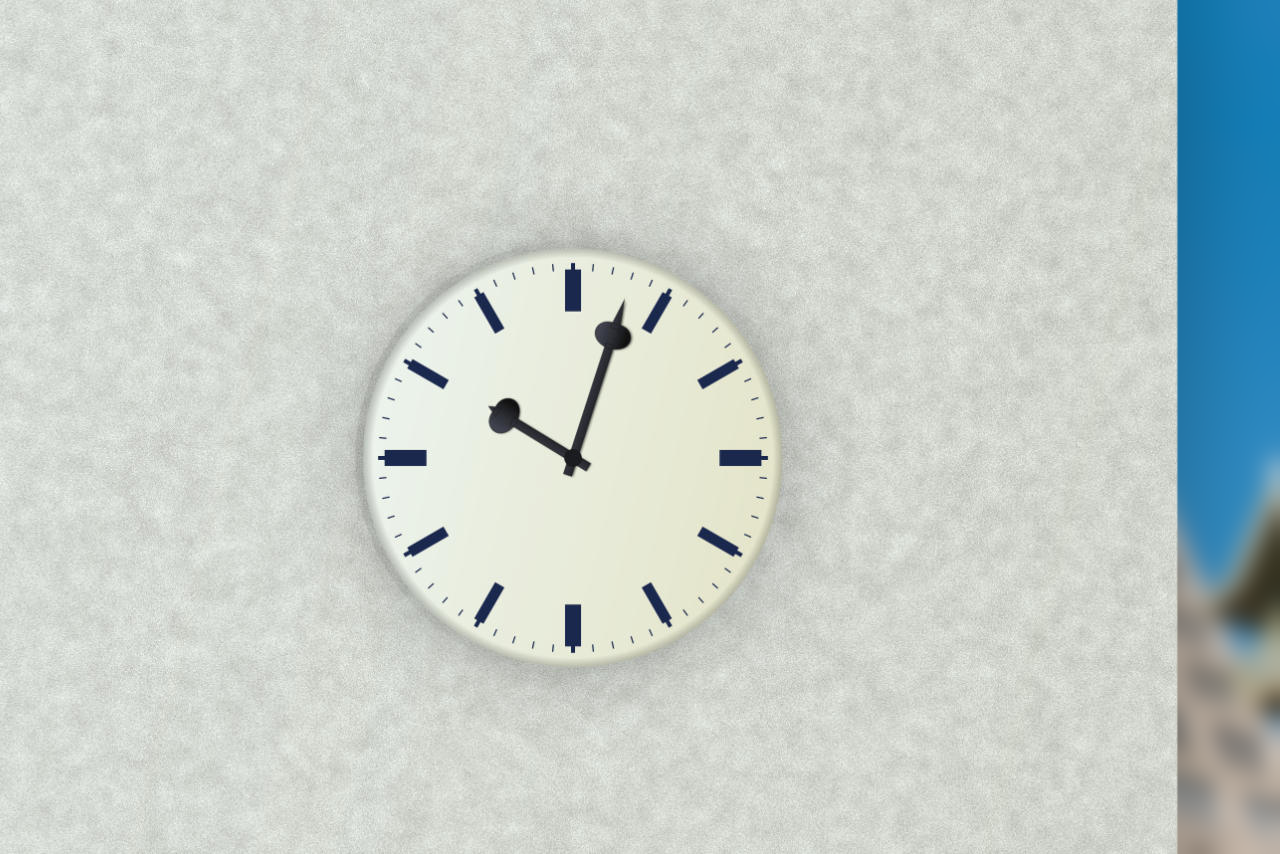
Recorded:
10,03
